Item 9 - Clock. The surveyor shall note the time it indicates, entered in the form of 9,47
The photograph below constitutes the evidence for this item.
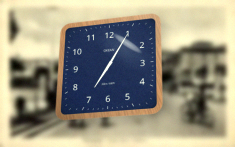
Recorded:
7,05
